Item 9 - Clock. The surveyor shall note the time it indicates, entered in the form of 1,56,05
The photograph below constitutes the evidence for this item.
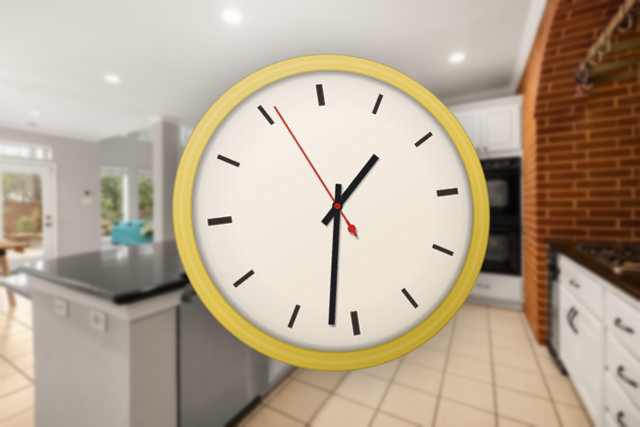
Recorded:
1,31,56
